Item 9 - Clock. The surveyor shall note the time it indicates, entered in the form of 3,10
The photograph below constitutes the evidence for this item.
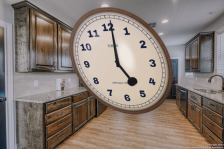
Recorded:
5,01
